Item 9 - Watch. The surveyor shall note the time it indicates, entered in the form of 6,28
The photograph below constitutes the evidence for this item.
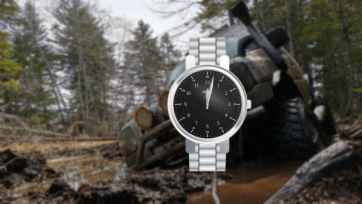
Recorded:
12,02
